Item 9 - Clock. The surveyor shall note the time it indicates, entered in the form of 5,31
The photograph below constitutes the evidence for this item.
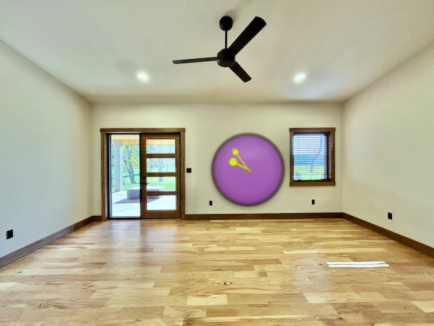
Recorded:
9,54
